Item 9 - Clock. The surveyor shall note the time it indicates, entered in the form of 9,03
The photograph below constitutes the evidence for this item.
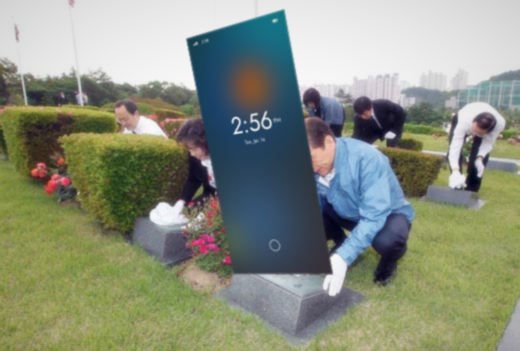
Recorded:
2,56
